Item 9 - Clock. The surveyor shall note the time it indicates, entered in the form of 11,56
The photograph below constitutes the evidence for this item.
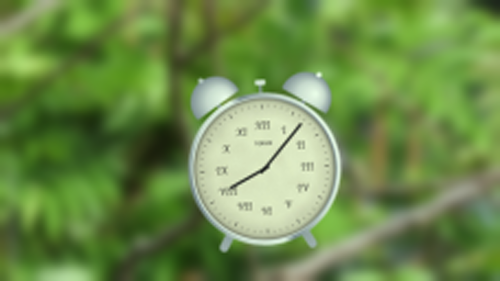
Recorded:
8,07
